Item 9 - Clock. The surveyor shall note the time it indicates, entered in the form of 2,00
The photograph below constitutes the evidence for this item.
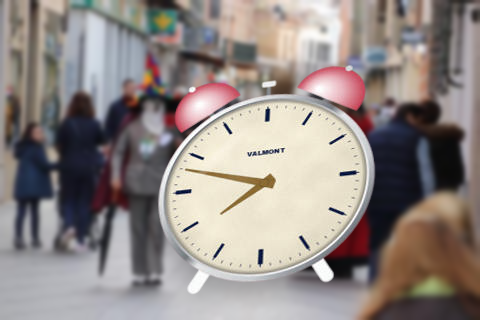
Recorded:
7,48
